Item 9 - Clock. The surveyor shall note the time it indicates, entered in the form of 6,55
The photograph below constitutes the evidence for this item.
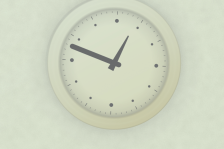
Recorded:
12,48
